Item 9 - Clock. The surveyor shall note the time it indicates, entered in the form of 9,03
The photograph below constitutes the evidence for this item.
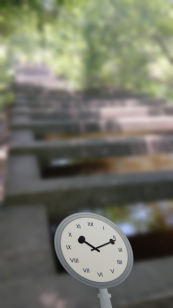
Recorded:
10,11
